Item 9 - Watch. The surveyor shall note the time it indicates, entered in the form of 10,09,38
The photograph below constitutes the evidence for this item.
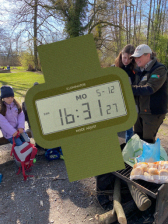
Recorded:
16,31,27
